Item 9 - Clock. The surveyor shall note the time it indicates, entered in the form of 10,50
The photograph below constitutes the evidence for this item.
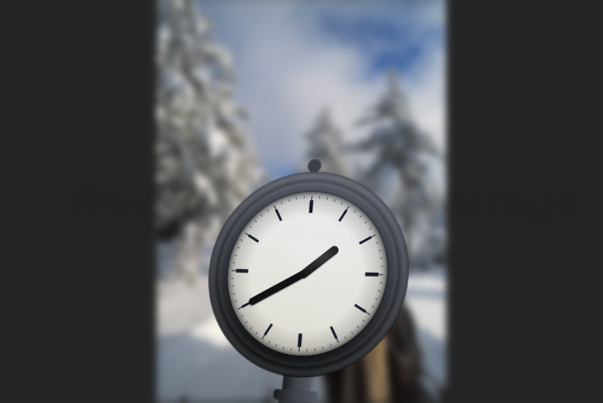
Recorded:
1,40
